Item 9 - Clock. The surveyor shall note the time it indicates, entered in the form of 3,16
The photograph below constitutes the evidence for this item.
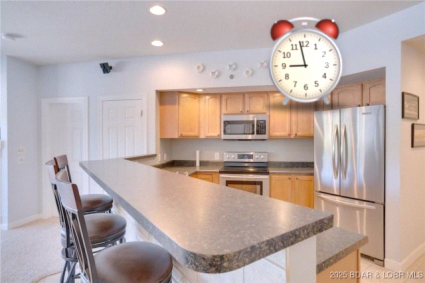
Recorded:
8,58
